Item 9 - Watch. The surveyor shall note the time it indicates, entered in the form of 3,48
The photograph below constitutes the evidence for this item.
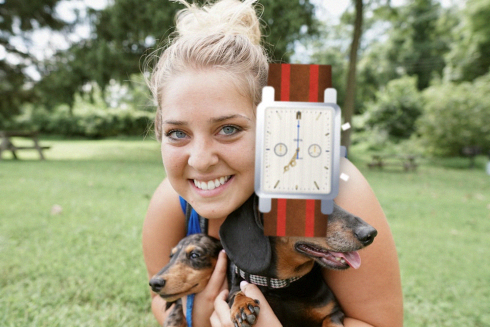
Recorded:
6,35
